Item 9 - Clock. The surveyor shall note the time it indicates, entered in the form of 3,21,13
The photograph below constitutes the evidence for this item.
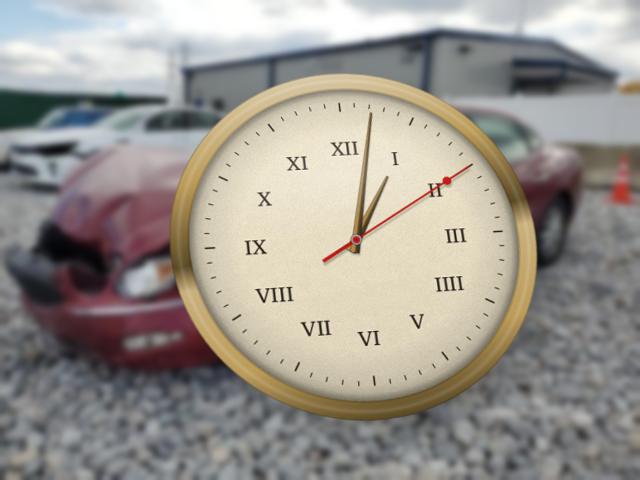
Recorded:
1,02,10
